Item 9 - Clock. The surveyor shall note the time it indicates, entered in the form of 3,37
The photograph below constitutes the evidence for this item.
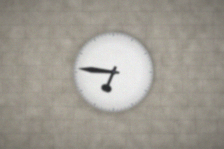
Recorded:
6,46
